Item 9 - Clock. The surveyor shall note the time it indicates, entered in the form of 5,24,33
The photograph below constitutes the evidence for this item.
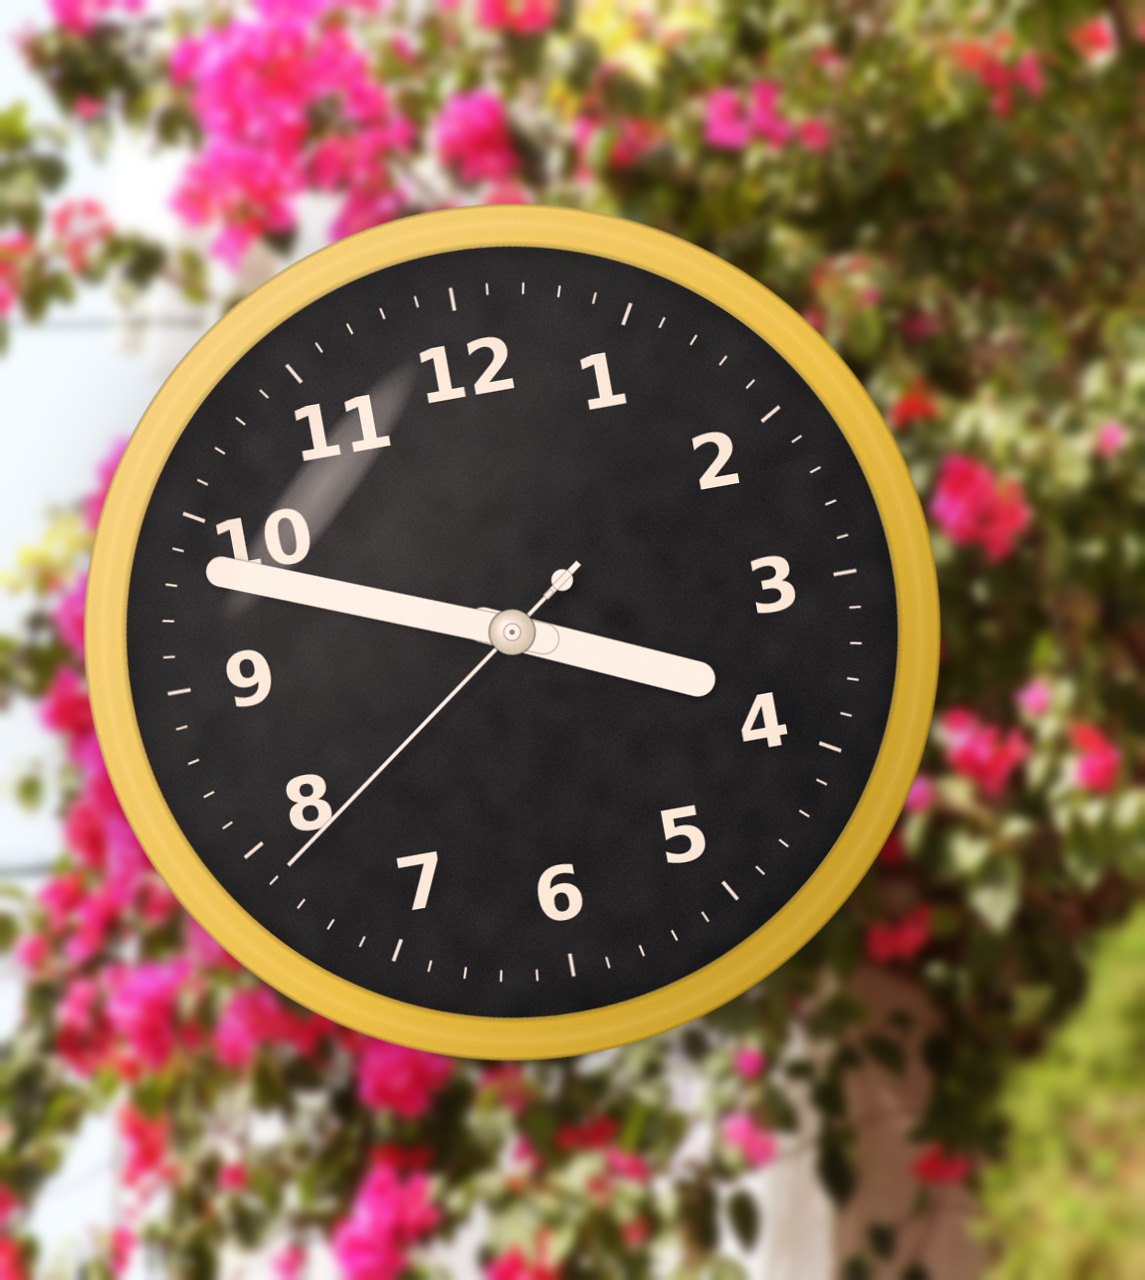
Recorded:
3,48,39
